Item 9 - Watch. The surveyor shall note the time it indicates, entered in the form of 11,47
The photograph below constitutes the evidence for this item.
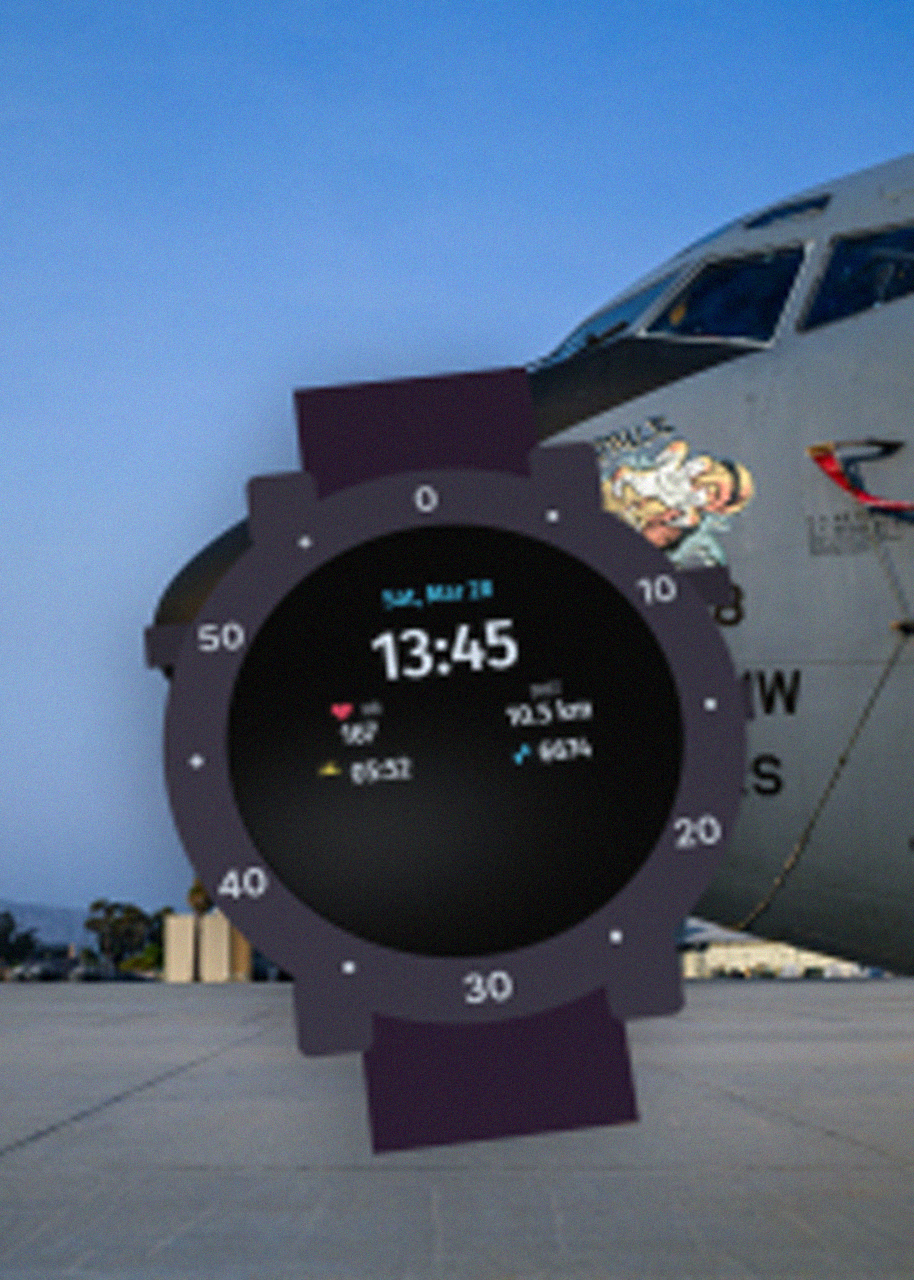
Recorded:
13,45
